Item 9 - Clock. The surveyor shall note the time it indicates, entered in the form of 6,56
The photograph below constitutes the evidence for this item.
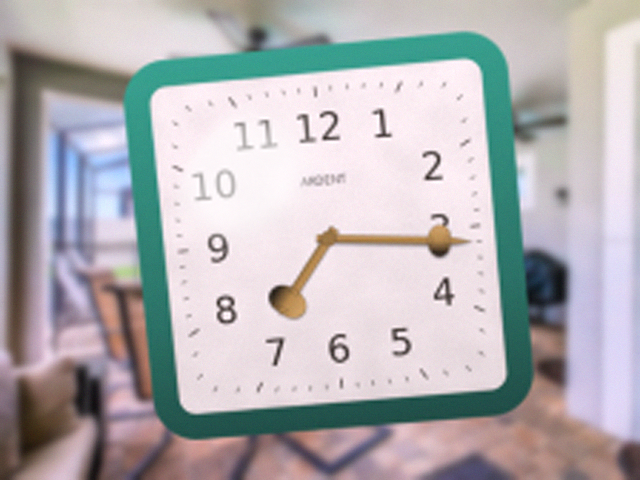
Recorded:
7,16
